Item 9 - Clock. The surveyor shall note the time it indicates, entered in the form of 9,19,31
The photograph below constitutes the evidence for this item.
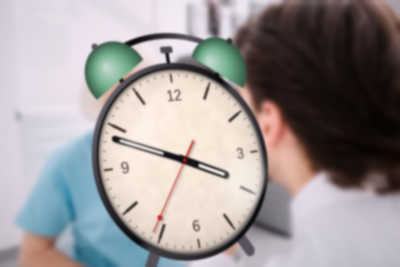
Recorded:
3,48,36
